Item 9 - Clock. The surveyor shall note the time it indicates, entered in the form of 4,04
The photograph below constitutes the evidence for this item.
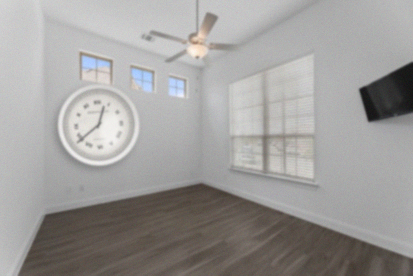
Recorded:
12,39
